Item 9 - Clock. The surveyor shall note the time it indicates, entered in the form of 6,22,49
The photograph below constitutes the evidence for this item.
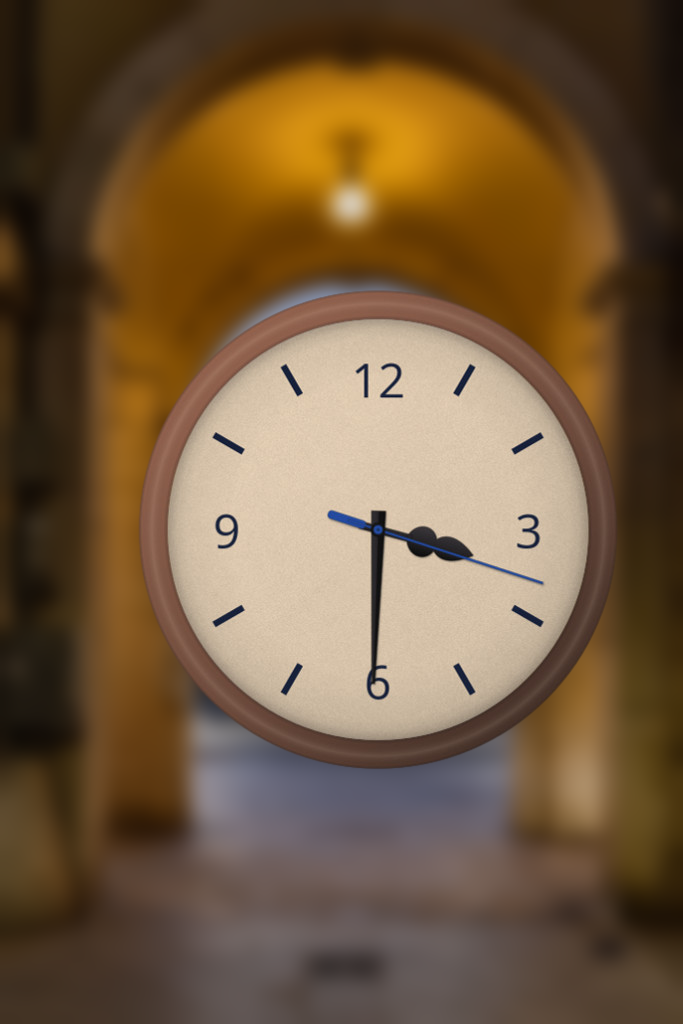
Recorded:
3,30,18
